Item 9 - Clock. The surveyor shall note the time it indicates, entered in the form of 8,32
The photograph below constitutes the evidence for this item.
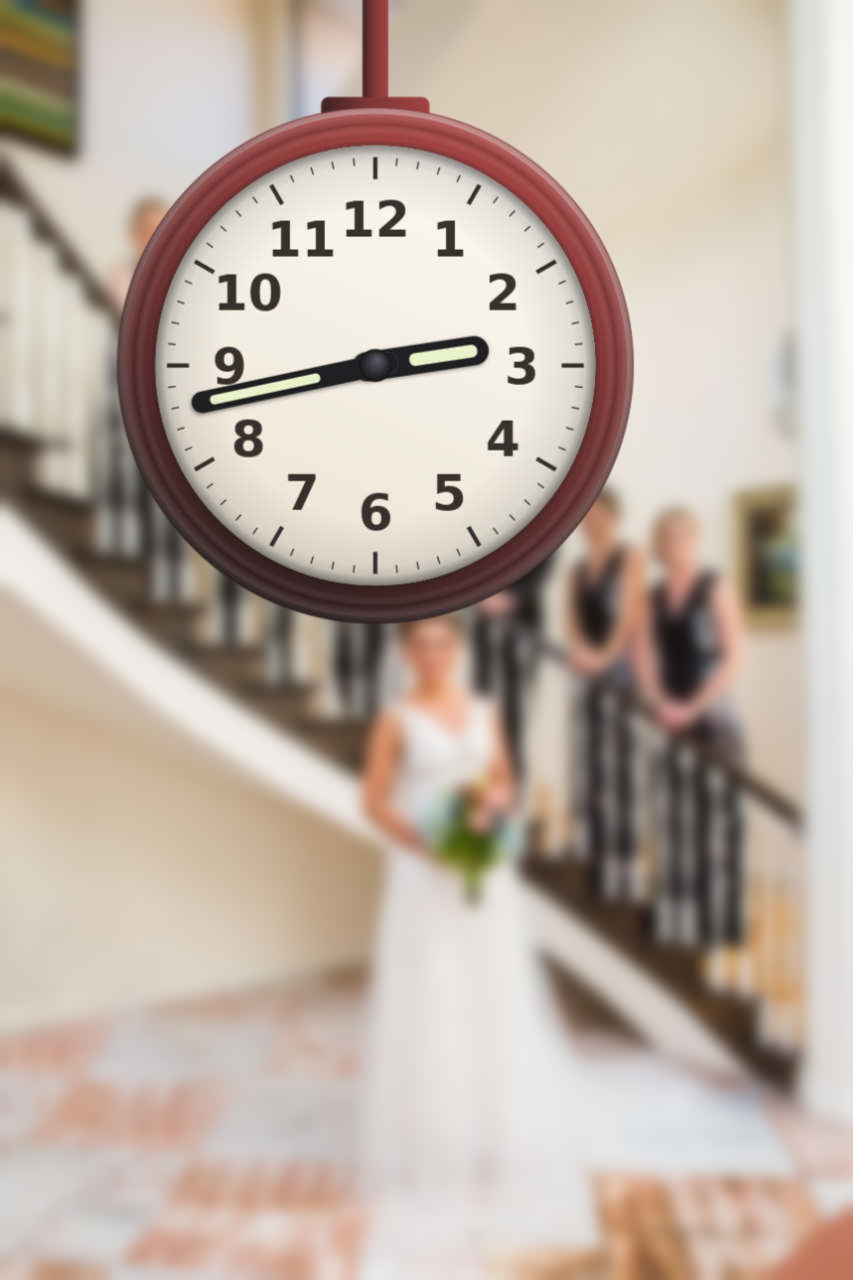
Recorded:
2,43
